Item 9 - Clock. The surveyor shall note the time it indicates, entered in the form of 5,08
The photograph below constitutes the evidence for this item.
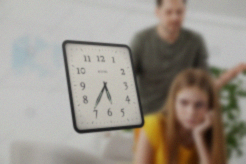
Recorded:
5,36
